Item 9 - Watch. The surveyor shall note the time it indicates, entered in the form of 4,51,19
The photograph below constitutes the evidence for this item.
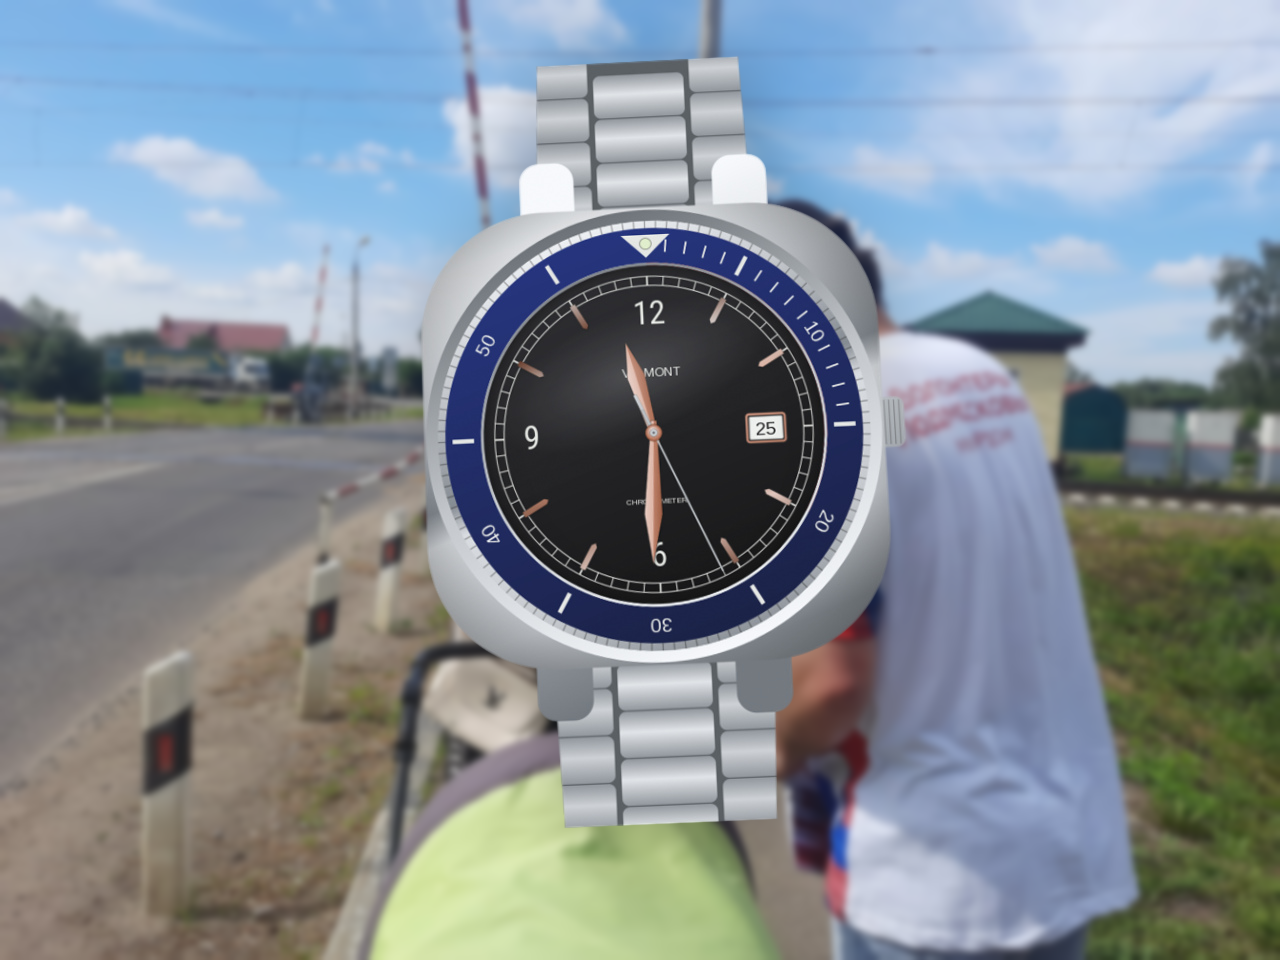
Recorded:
11,30,26
